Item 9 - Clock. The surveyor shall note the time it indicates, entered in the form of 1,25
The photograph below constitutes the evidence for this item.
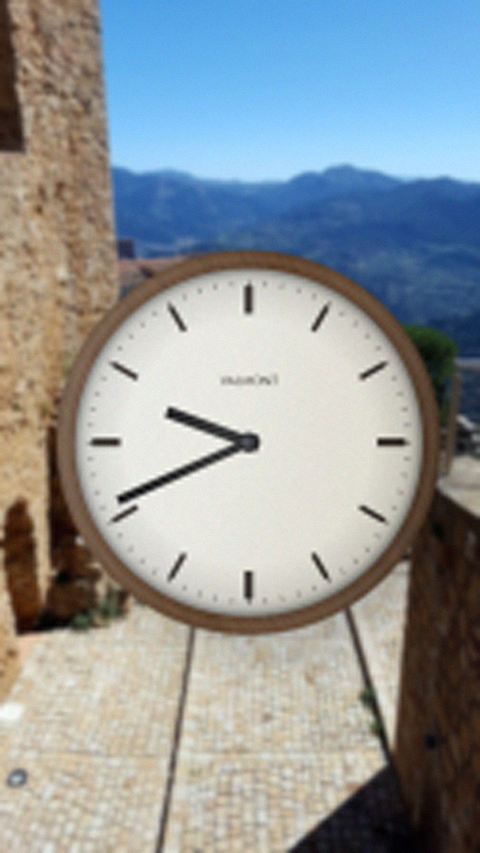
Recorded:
9,41
